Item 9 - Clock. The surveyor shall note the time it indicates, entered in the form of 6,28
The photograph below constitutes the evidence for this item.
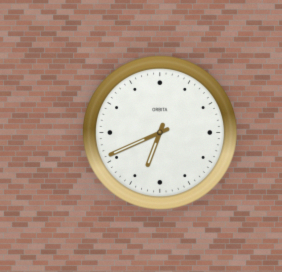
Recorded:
6,41
